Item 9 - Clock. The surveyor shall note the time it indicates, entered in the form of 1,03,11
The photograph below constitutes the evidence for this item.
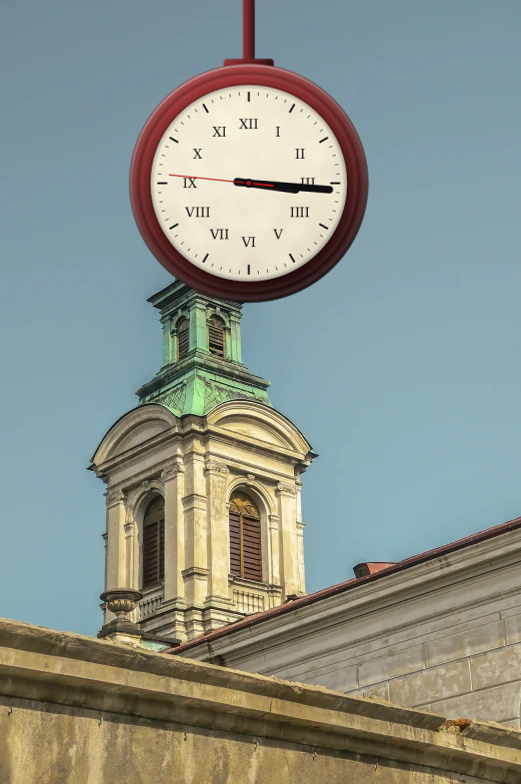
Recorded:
3,15,46
